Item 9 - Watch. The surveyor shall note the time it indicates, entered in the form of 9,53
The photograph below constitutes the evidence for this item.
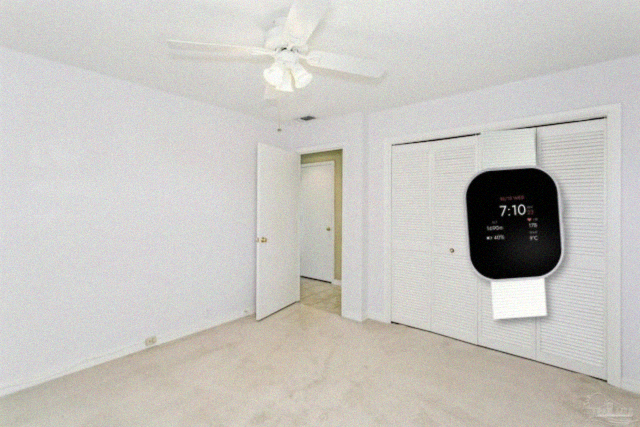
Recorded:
7,10
